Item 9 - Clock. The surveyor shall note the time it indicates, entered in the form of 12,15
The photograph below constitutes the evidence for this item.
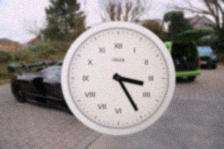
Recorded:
3,25
